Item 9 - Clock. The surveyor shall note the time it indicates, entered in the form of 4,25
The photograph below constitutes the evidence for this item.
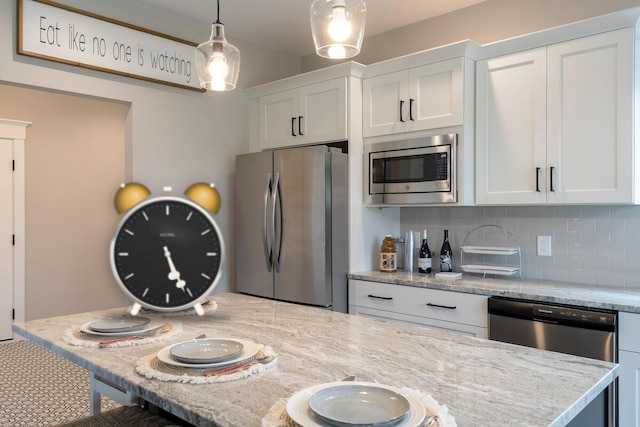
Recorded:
5,26
